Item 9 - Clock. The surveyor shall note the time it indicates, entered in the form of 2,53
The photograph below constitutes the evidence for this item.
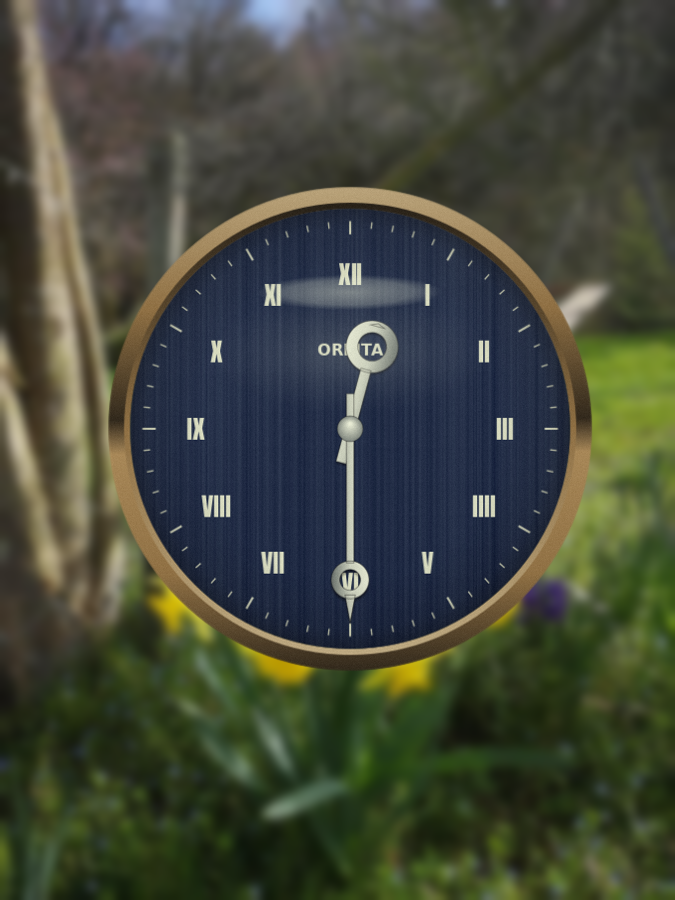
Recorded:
12,30
